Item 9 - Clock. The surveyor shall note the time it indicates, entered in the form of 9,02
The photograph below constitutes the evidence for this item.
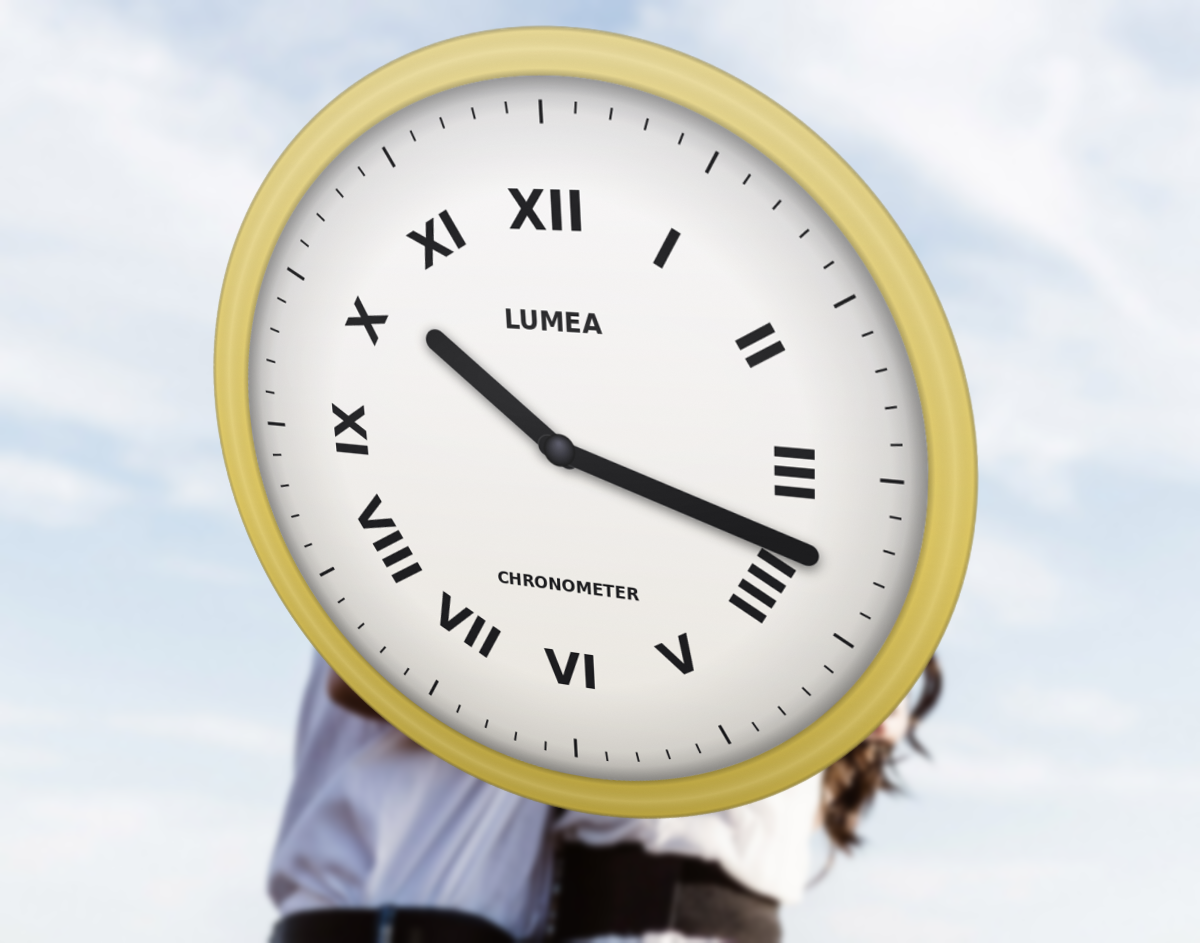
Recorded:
10,18
